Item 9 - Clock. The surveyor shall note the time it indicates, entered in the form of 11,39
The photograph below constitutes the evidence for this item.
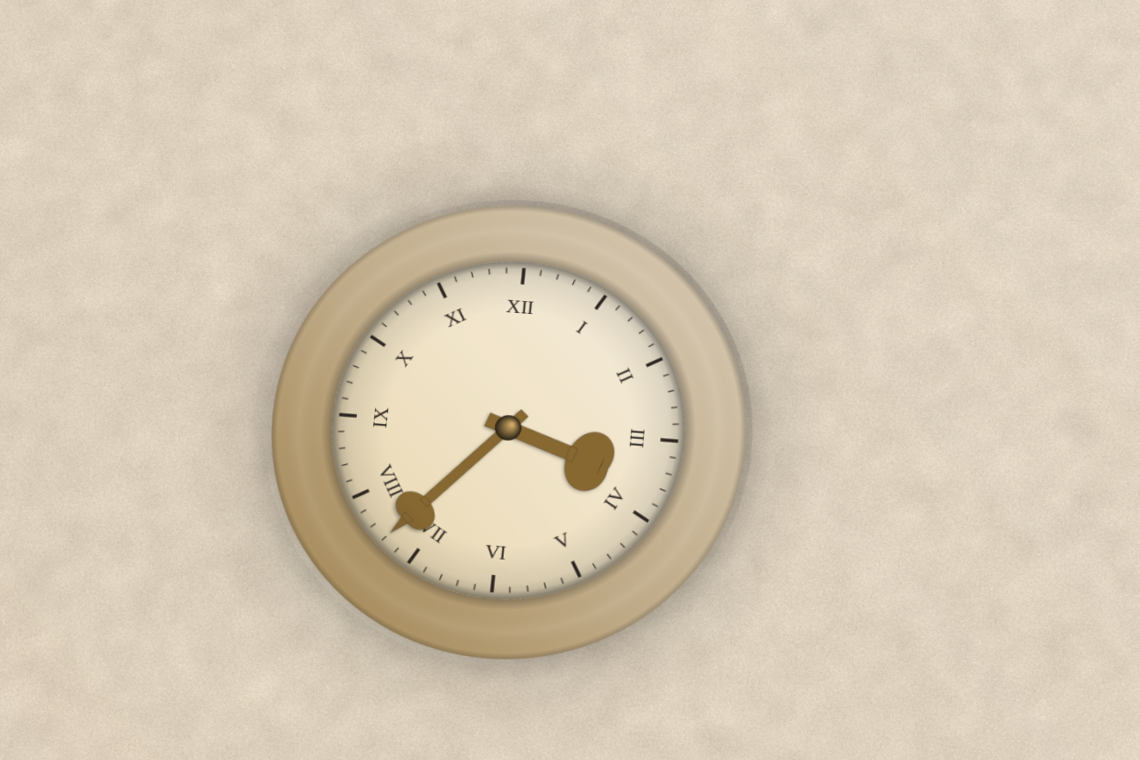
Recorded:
3,37
